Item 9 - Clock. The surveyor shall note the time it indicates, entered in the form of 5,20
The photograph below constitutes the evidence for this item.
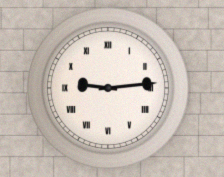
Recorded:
9,14
